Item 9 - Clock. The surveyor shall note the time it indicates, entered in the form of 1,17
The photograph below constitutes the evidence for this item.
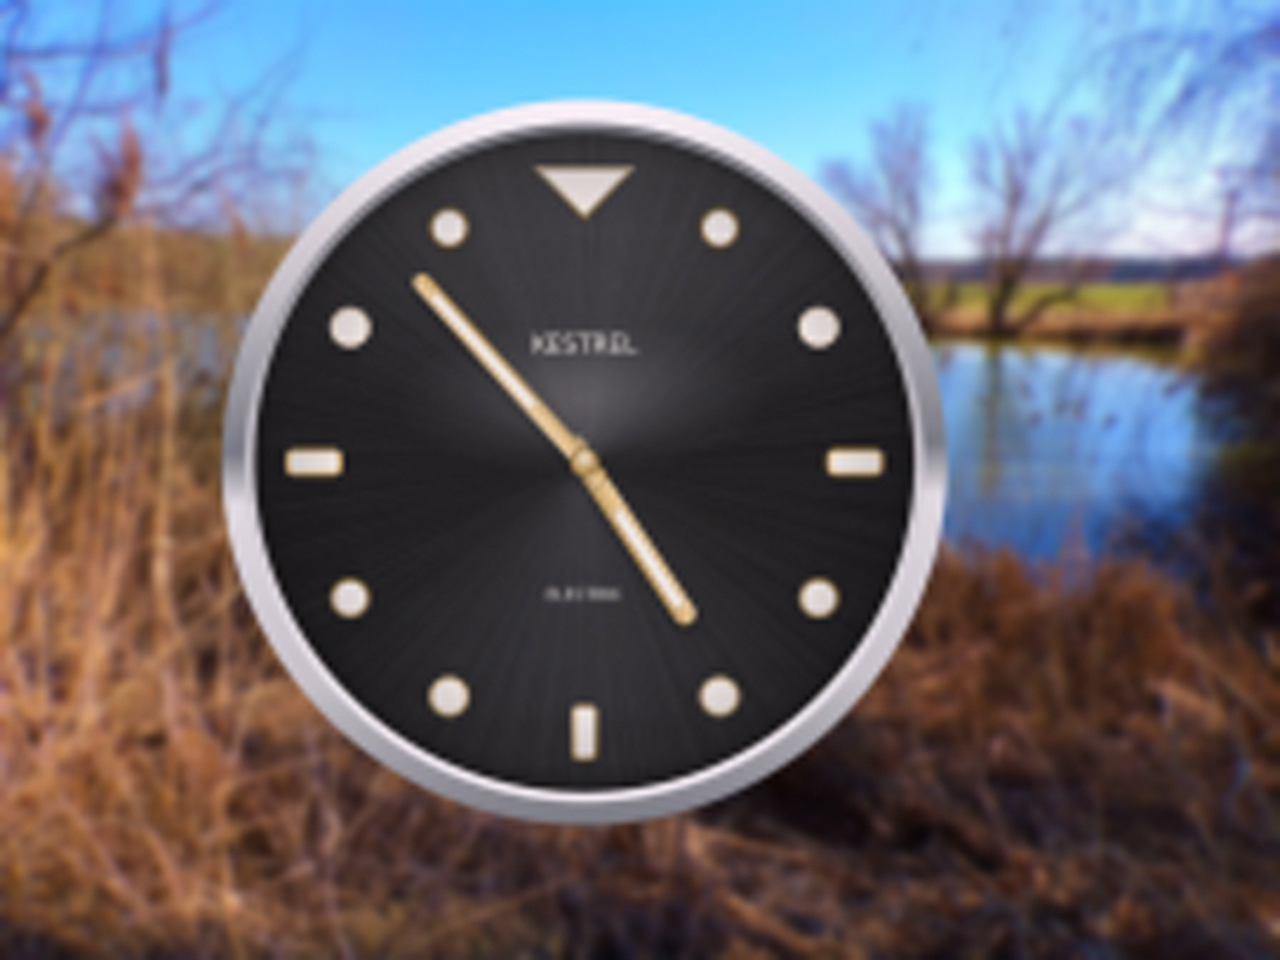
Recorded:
4,53
